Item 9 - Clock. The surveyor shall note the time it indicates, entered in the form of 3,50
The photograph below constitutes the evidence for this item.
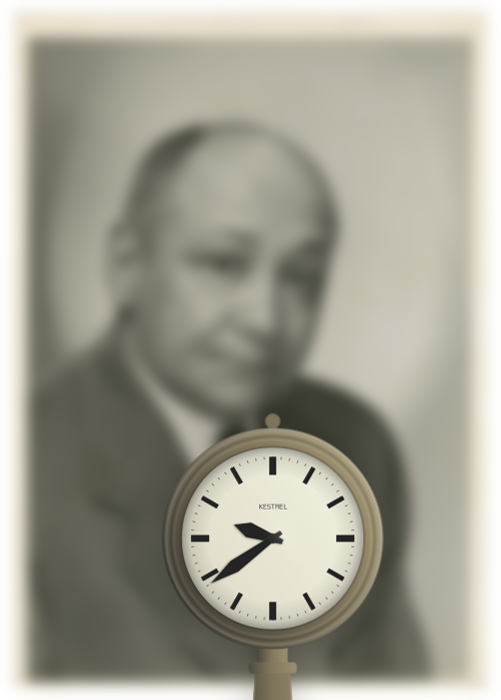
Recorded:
9,39
